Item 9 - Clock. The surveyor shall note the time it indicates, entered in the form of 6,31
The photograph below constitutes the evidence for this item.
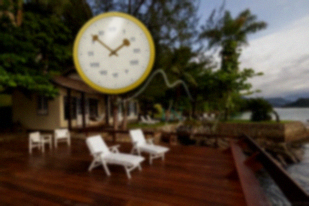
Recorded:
1,52
